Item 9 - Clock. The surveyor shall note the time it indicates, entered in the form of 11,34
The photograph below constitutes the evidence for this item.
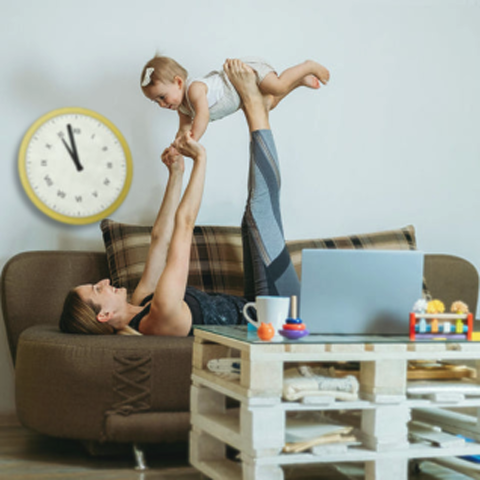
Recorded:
10,58
